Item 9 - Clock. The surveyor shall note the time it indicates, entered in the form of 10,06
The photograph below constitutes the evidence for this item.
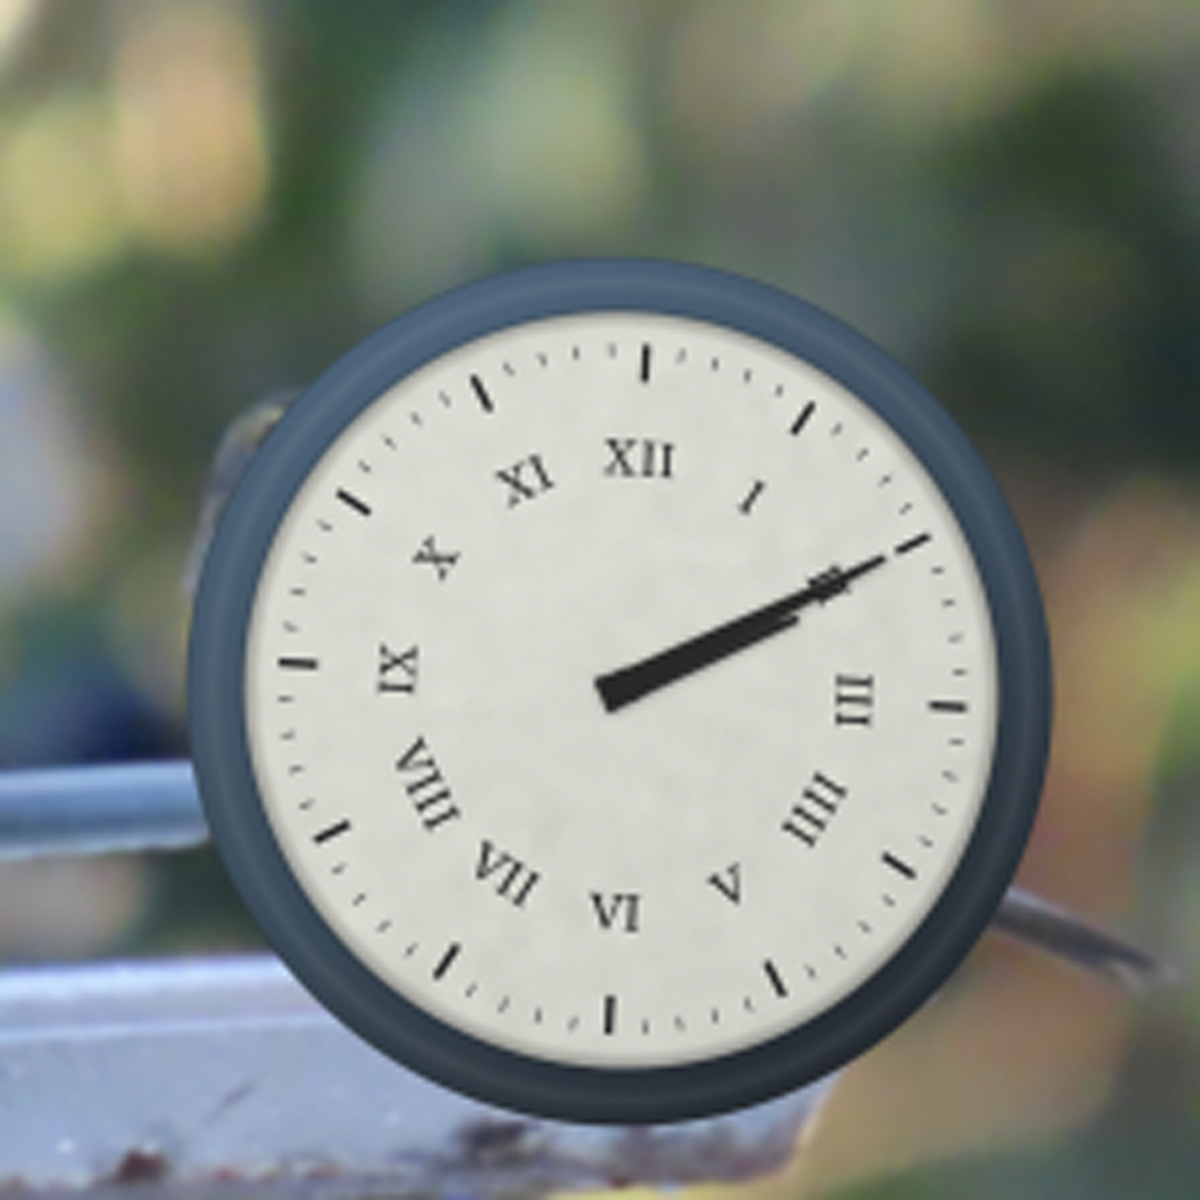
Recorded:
2,10
